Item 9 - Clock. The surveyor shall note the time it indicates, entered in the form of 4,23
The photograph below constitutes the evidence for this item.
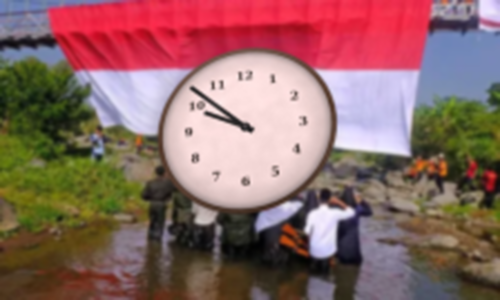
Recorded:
9,52
